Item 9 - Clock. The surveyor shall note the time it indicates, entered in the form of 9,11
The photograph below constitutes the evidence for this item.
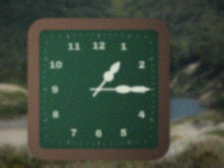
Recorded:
1,15
